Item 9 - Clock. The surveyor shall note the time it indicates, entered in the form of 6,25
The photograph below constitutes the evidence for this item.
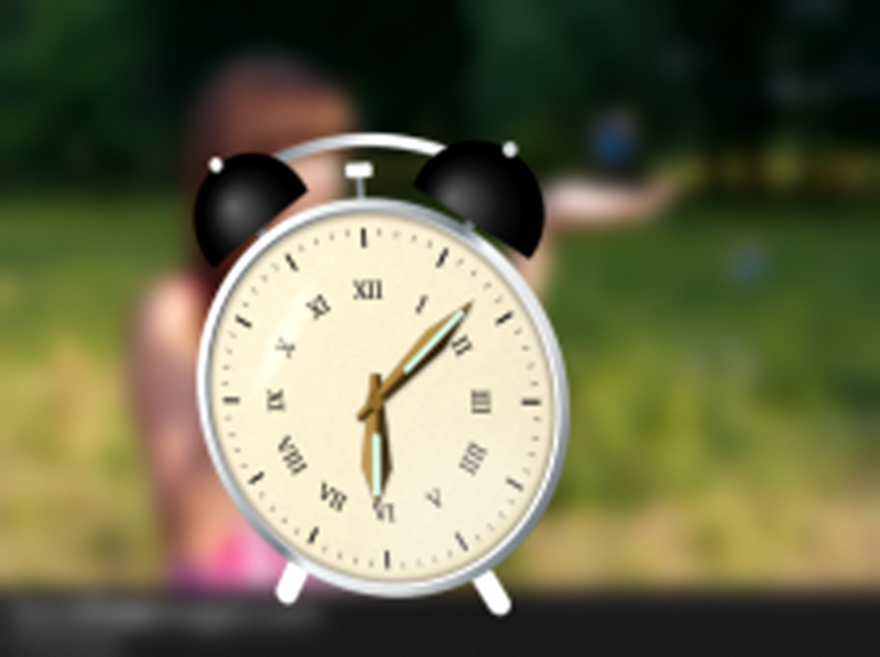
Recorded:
6,08
